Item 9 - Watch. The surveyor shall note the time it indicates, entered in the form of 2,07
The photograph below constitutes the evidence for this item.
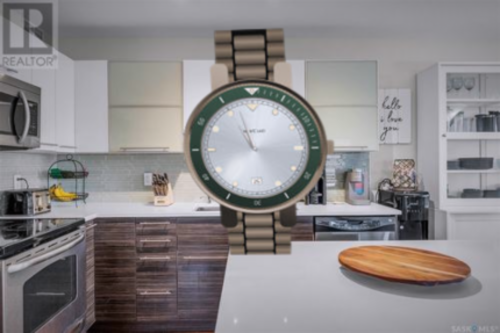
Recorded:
10,57
